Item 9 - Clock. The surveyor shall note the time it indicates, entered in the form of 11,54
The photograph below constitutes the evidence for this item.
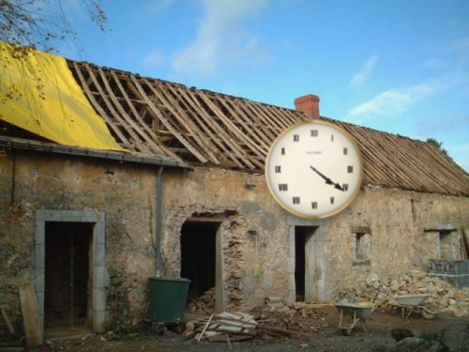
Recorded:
4,21
